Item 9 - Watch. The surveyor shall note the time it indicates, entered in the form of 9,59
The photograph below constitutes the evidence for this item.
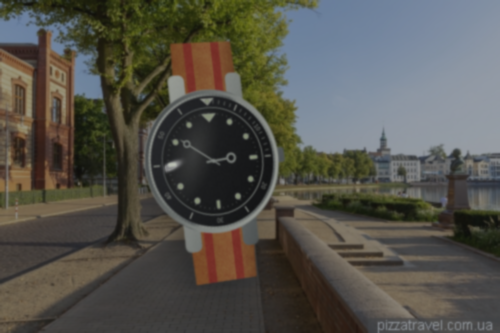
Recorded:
2,51
